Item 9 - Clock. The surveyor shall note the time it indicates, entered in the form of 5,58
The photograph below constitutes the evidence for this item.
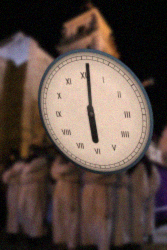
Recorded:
6,01
